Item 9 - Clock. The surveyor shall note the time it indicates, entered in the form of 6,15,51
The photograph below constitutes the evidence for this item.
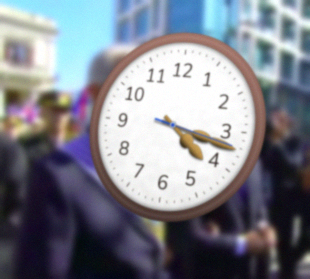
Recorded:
4,17,17
